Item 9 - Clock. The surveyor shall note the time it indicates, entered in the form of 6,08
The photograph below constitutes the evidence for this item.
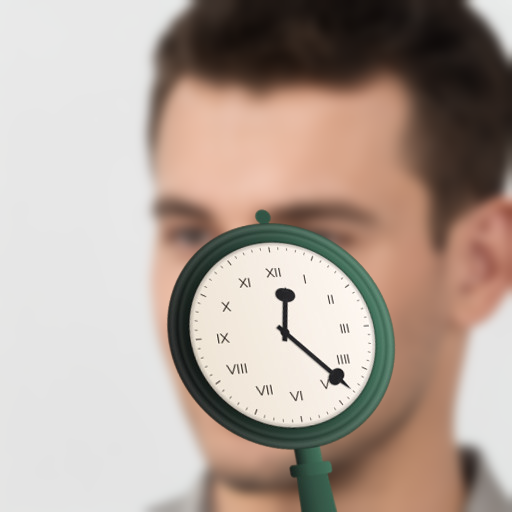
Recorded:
12,23
